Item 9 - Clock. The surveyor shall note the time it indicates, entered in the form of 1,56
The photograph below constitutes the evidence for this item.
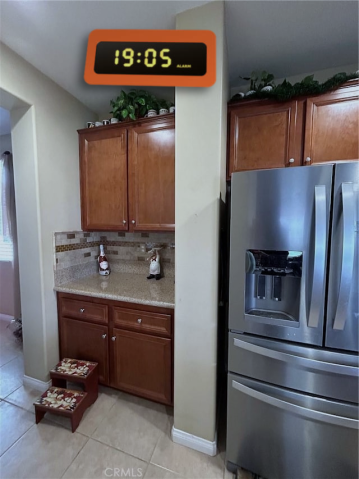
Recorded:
19,05
